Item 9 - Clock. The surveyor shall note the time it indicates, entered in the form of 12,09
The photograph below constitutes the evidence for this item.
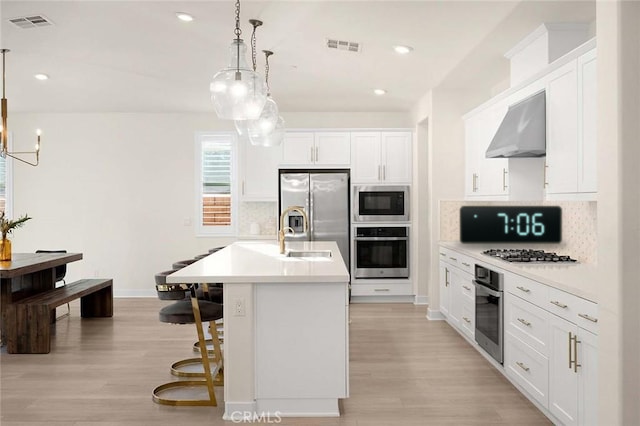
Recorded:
7,06
